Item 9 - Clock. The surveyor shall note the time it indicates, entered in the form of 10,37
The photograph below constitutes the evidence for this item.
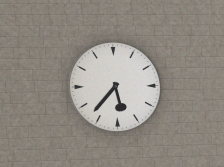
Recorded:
5,37
